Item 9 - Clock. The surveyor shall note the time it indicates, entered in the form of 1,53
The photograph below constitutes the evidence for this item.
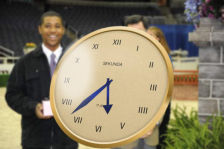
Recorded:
5,37
